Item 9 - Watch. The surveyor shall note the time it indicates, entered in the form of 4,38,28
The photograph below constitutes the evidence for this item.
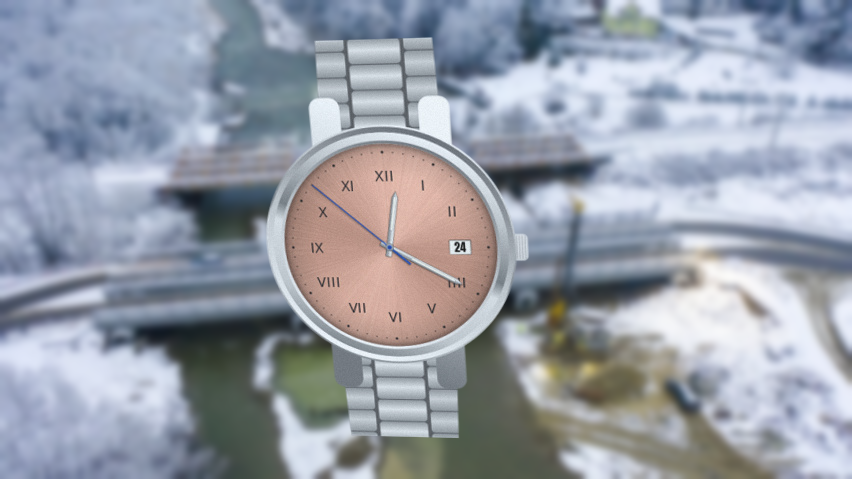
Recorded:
12,19,52
